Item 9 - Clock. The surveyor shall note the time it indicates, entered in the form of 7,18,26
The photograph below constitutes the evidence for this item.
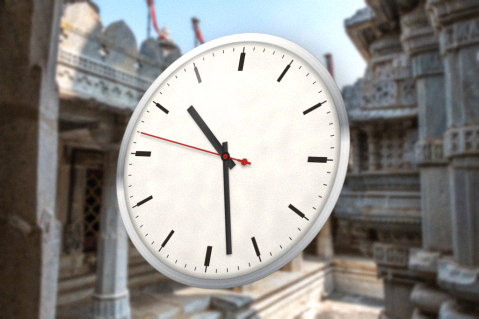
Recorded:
10,27,47
